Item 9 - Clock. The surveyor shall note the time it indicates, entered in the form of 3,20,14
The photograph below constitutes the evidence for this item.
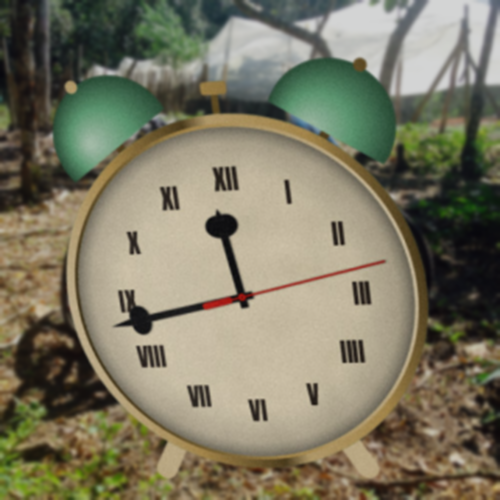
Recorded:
11,43,13
